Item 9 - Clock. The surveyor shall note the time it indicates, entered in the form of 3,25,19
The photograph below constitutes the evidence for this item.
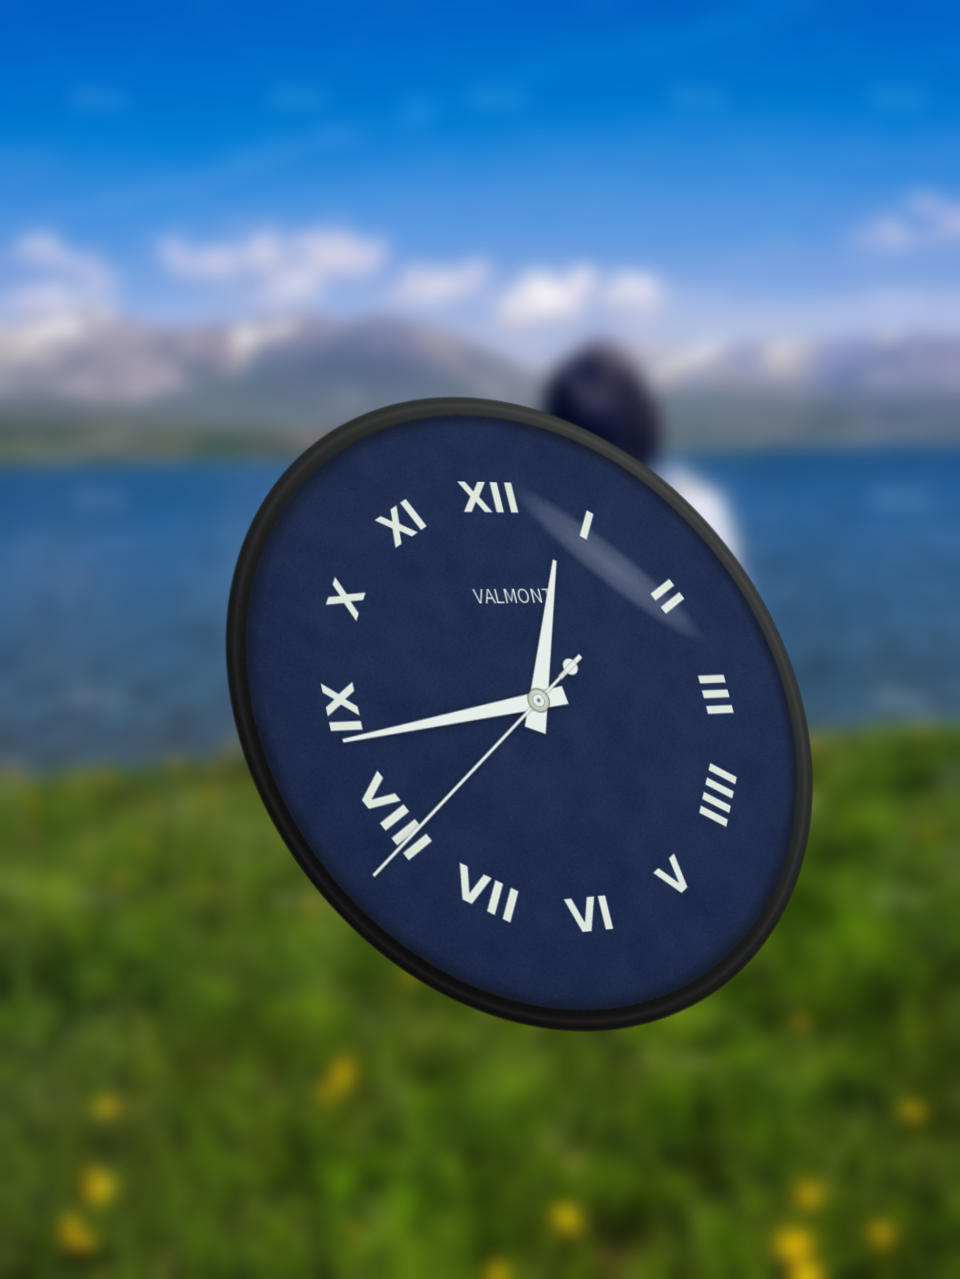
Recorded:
12,43,39
